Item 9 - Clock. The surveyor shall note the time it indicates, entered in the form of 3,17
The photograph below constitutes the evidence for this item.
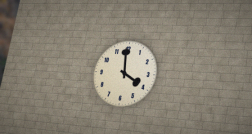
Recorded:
3,59
